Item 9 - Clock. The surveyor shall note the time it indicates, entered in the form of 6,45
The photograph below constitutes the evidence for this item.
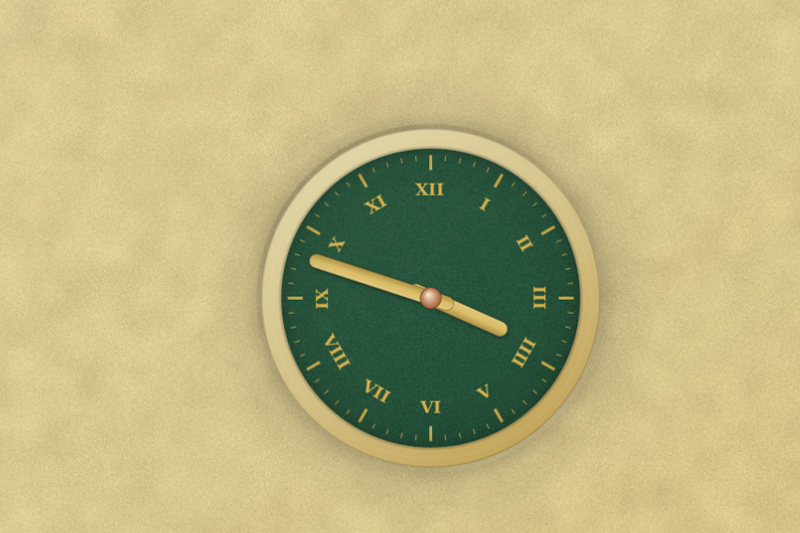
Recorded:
3,48
